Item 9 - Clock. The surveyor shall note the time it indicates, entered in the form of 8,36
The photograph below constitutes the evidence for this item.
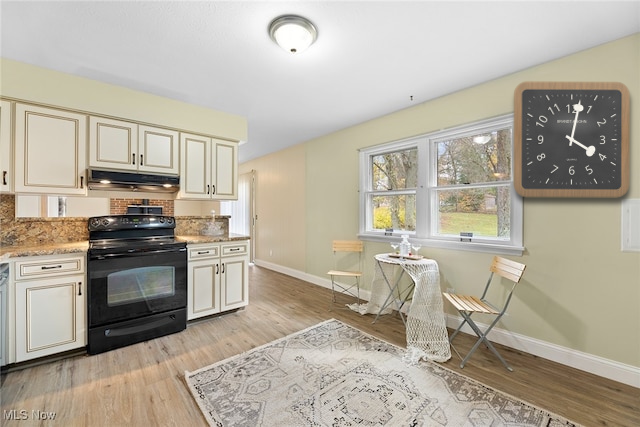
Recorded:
4,02
